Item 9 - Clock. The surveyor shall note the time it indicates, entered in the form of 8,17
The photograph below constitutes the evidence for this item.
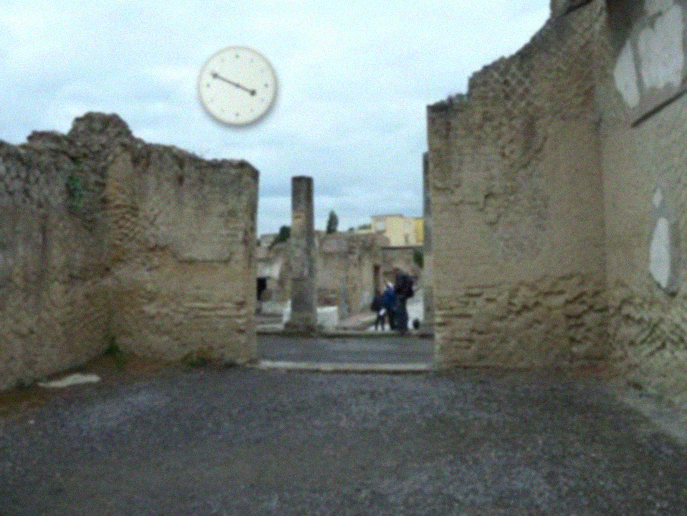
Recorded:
3,49
